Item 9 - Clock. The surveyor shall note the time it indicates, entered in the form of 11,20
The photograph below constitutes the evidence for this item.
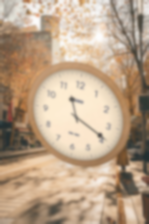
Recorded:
11,19
